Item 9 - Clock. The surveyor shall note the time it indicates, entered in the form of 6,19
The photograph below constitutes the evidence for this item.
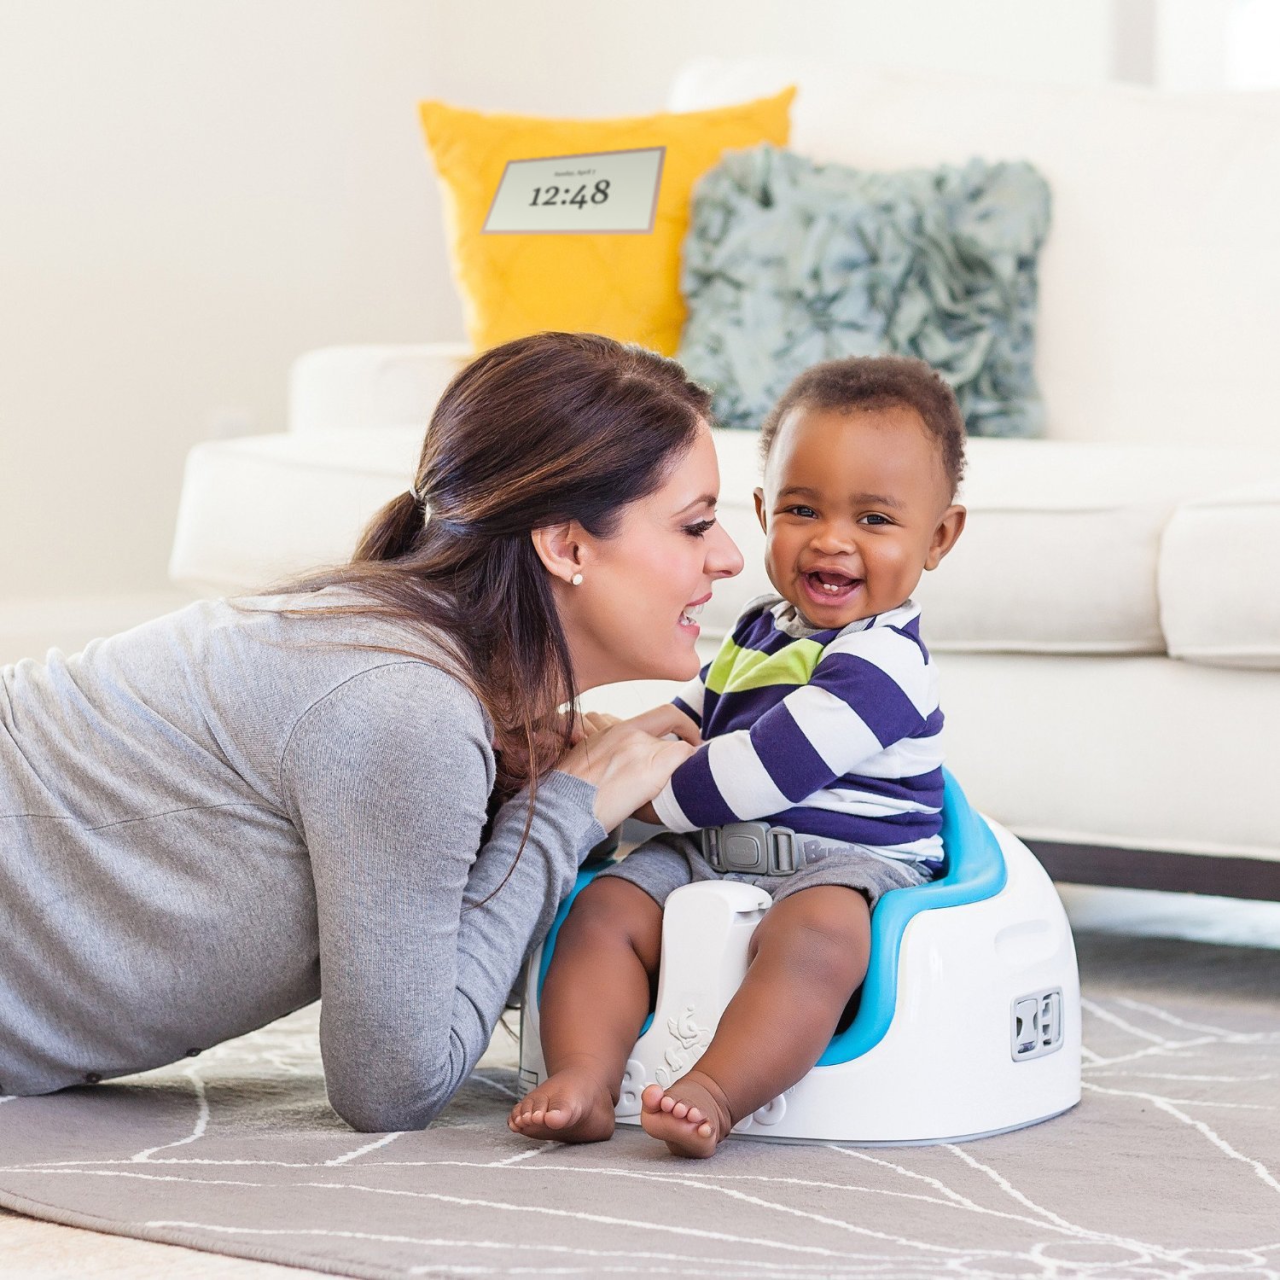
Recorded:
12,48
